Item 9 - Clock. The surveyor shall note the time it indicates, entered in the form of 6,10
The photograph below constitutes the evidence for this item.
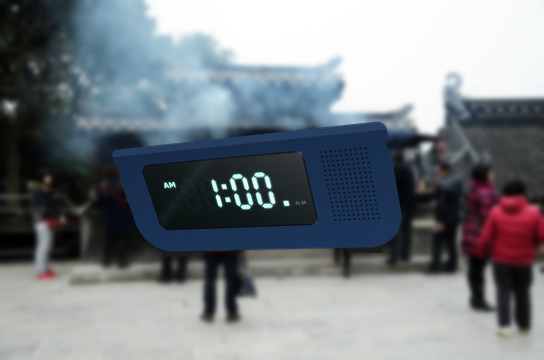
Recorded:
1,00
